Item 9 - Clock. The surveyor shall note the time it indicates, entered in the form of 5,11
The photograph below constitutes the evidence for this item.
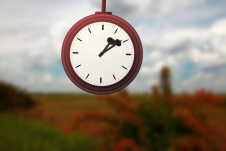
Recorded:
1,09
